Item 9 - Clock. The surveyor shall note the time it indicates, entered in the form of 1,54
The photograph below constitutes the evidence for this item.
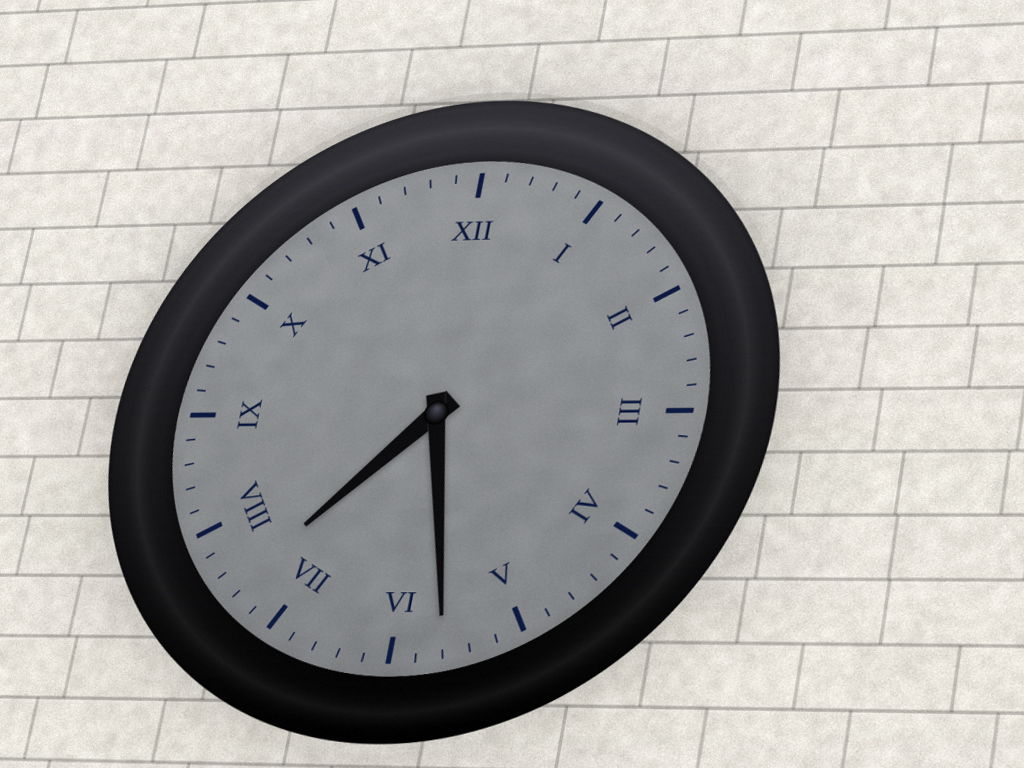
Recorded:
7,28
